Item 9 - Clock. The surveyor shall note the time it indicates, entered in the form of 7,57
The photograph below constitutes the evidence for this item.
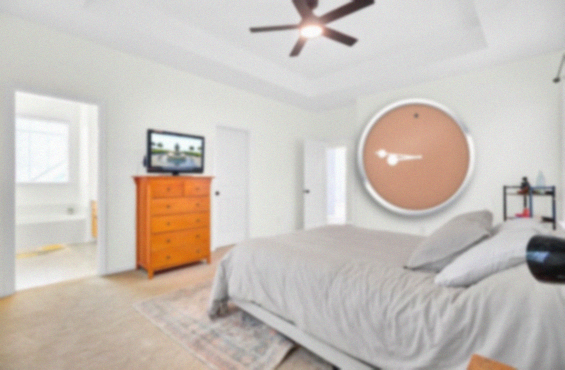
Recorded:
8,46
